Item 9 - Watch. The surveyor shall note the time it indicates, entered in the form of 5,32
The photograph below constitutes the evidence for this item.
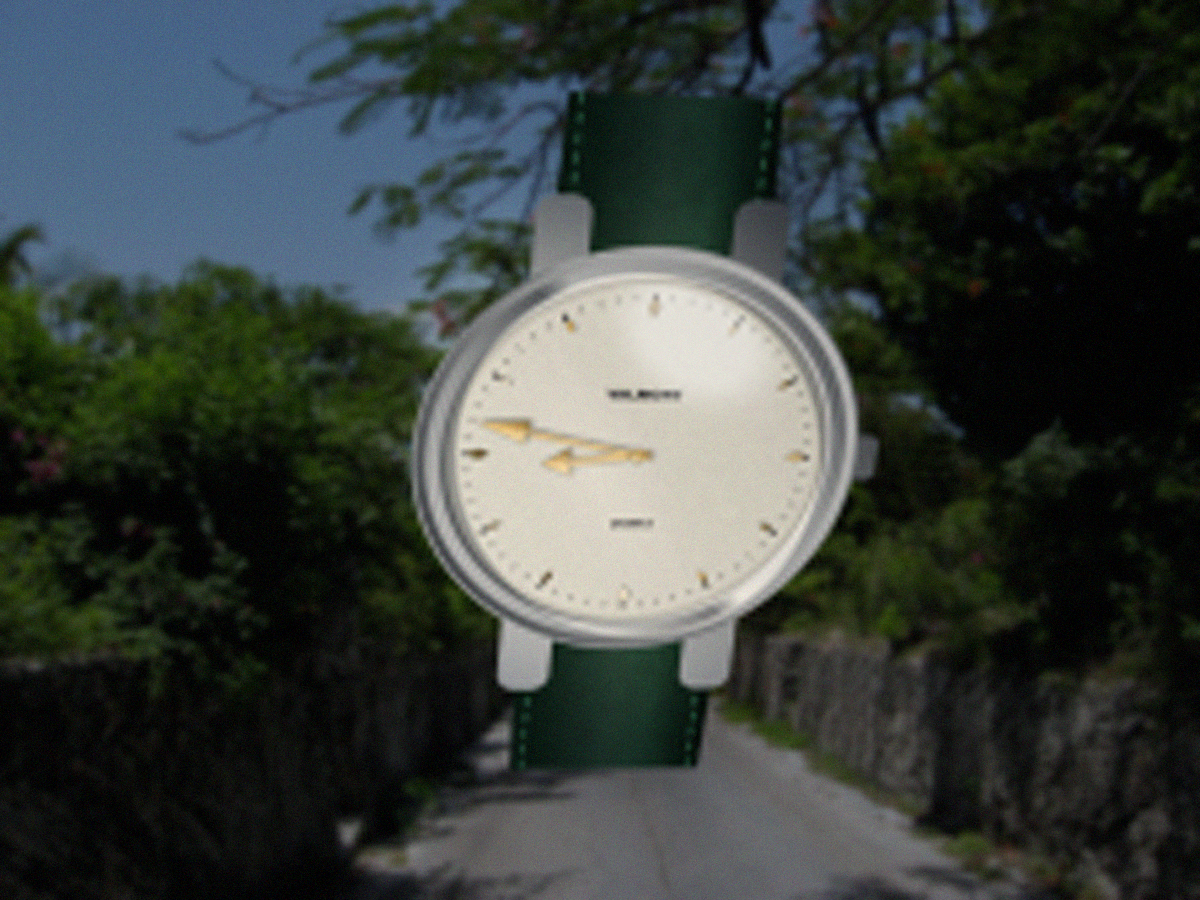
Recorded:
8,47
